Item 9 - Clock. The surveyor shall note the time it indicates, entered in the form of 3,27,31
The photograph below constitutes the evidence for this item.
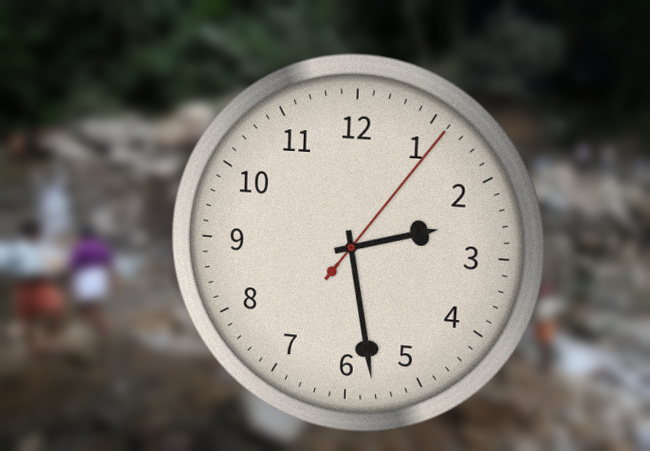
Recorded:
2,28,06
